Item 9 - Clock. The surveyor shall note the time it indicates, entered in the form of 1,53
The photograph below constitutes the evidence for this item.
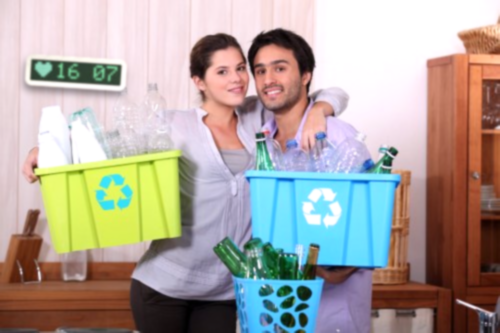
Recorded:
16,07
